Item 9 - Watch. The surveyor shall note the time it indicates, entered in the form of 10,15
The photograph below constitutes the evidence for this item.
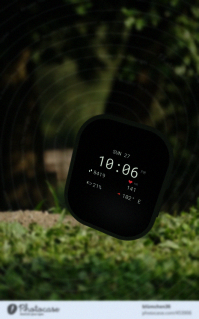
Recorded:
10,06
